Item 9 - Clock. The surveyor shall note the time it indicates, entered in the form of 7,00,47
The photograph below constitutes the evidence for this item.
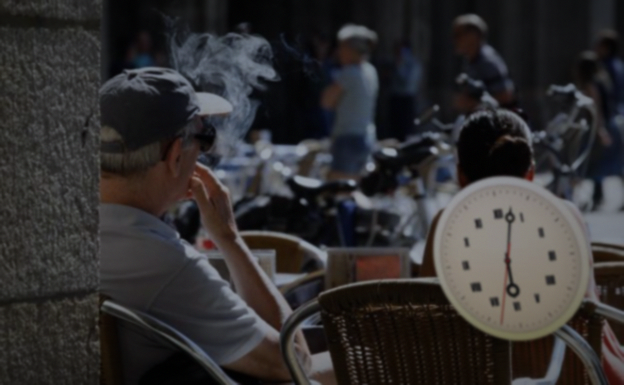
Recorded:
6,02,33
